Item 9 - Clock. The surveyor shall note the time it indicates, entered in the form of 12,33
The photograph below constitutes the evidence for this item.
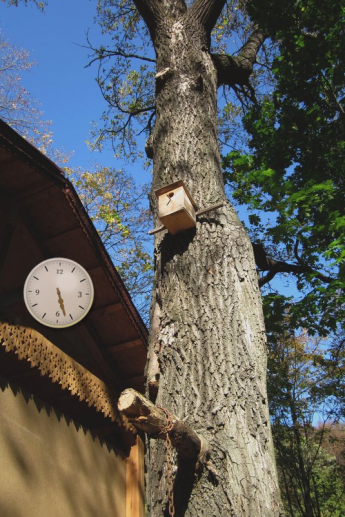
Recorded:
5,27
